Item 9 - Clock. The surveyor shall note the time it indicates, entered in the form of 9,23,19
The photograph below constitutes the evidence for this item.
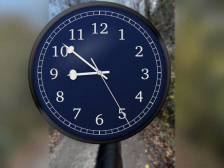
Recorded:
8,51,25
